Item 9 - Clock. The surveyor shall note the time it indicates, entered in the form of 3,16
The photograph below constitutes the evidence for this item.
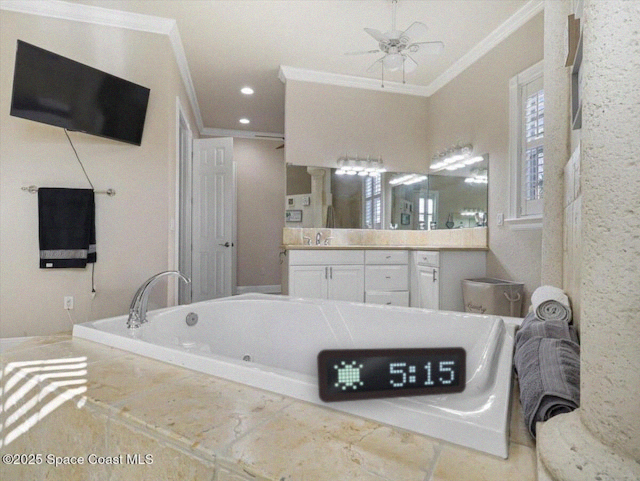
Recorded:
5,15
